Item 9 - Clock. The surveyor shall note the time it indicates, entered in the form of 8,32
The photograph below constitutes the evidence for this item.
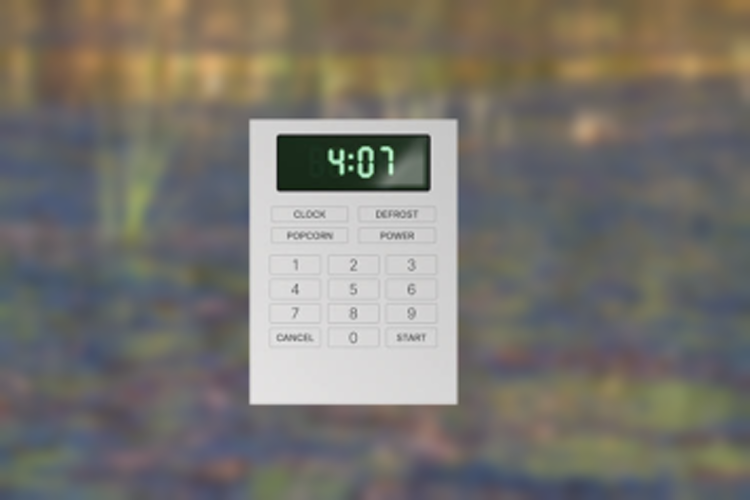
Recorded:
4,07
